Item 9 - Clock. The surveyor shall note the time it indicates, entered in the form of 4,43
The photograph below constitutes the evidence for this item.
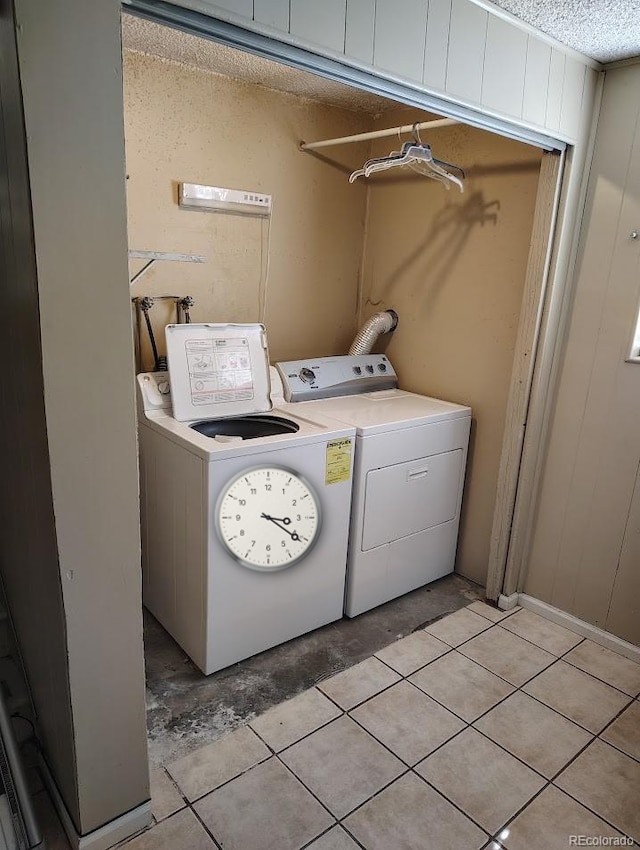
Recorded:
3,21
